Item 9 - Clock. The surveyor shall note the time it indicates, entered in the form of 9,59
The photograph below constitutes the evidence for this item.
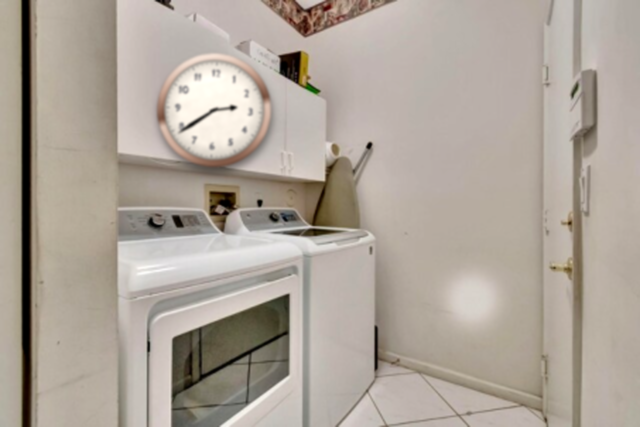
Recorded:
2,39
